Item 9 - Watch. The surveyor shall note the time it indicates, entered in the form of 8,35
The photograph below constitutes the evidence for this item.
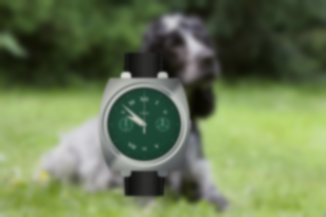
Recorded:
9,52
